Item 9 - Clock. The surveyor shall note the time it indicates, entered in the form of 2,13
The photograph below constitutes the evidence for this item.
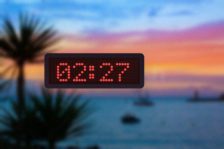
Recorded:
2,27
